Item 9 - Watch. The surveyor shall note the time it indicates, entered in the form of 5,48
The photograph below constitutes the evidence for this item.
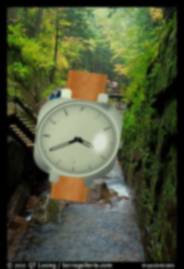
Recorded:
3,40
